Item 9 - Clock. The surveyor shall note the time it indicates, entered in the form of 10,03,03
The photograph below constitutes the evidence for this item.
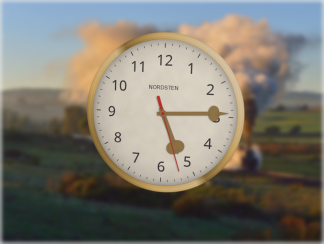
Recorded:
5,14,27
